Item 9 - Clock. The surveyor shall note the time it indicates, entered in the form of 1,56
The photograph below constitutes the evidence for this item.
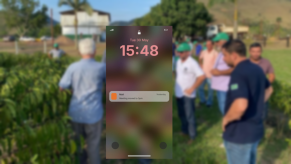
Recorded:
15,48
